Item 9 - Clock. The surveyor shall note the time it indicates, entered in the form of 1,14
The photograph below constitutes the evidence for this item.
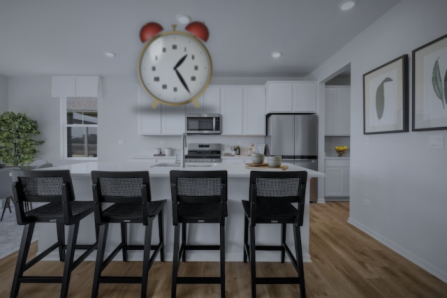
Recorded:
1,25
